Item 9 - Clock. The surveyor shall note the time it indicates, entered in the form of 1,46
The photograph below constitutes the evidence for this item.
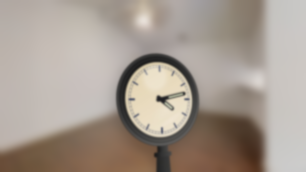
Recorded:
4,13
